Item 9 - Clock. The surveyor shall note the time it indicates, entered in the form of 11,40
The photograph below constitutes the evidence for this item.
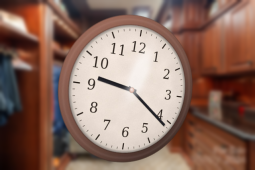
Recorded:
9,21
